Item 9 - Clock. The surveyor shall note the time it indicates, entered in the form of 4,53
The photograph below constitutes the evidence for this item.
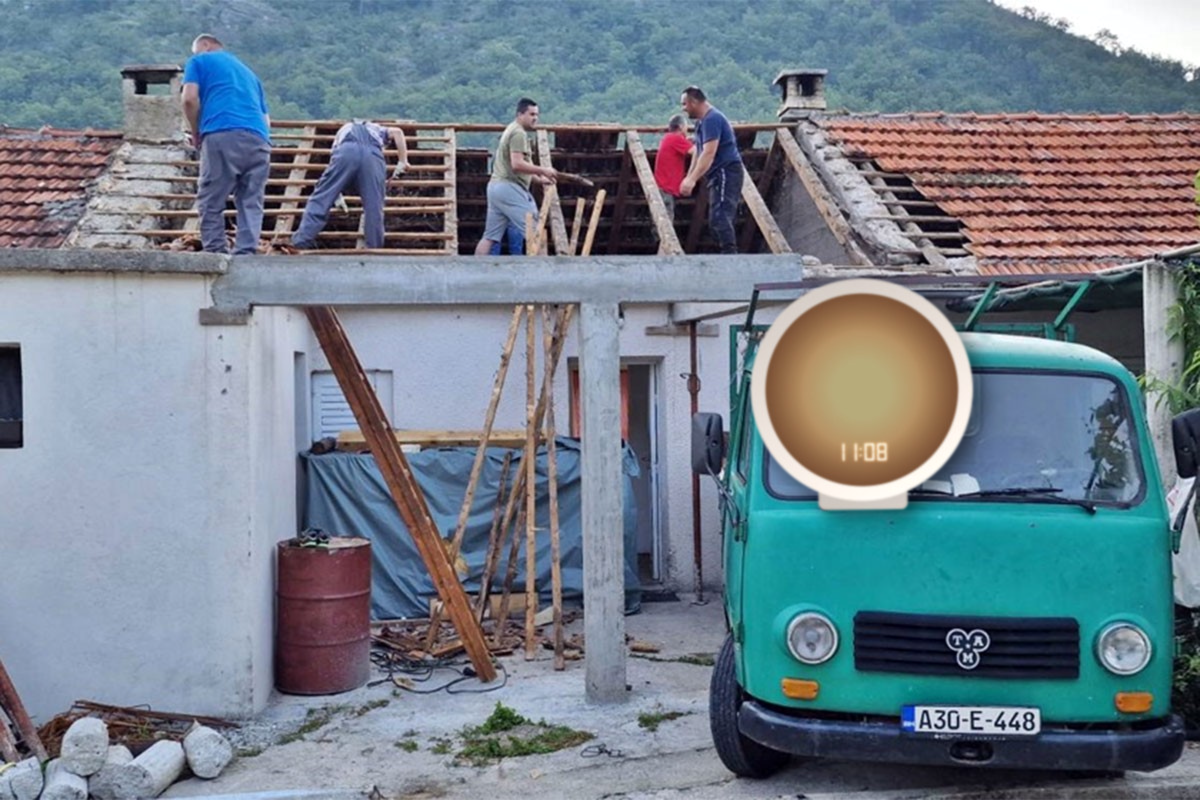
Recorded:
11,08
